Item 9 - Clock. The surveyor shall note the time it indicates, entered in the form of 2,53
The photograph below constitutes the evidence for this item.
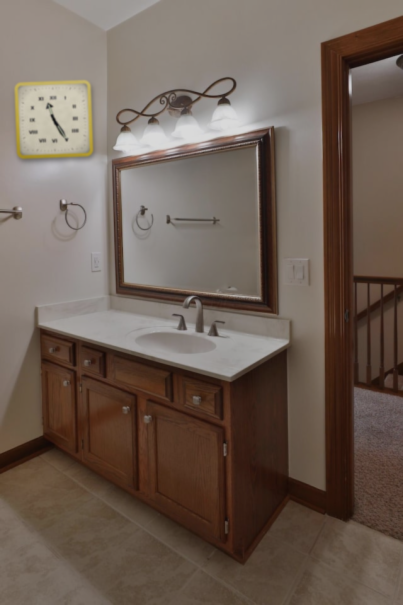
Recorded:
11,25
